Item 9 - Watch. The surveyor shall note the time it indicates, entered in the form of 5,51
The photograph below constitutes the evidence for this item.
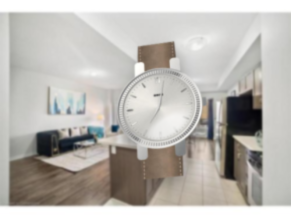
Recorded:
7,02
